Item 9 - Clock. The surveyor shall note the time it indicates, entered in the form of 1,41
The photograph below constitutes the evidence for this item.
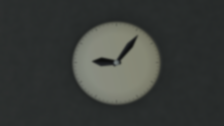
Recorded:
9,06
